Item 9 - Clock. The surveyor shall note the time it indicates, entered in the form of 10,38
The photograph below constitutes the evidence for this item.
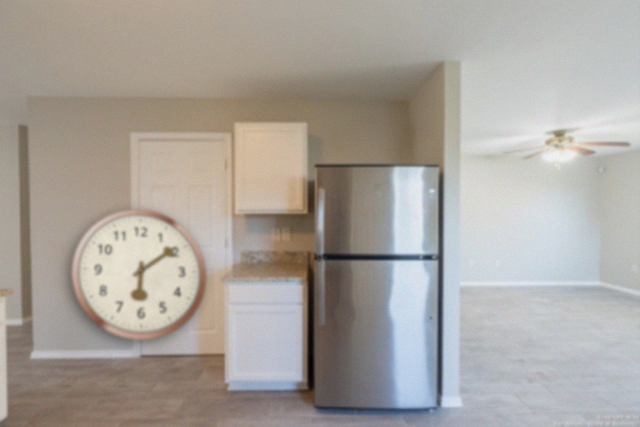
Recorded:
6,09
